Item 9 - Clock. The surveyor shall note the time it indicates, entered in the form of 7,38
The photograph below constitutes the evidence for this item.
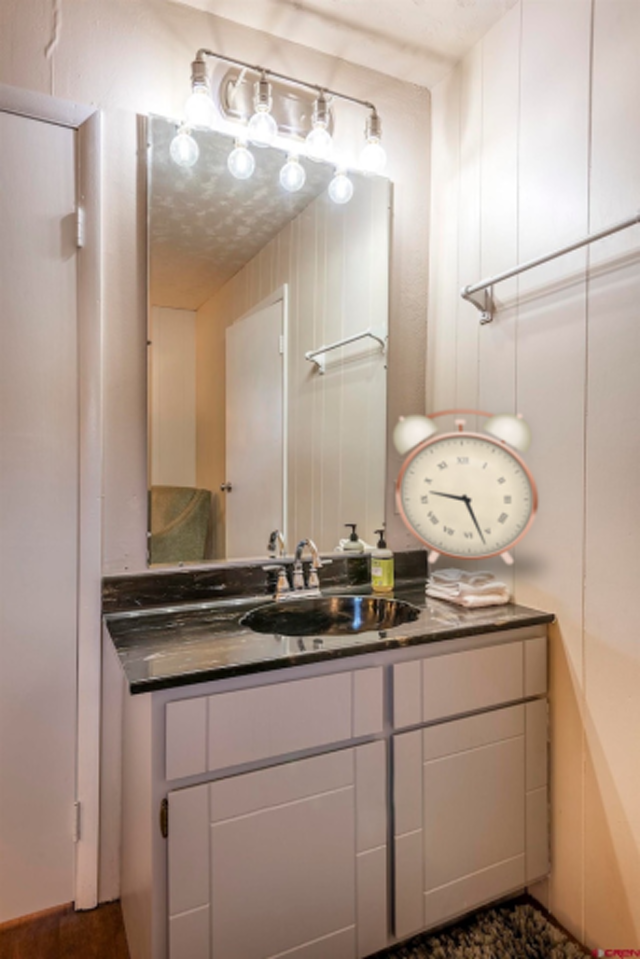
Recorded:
9,27
